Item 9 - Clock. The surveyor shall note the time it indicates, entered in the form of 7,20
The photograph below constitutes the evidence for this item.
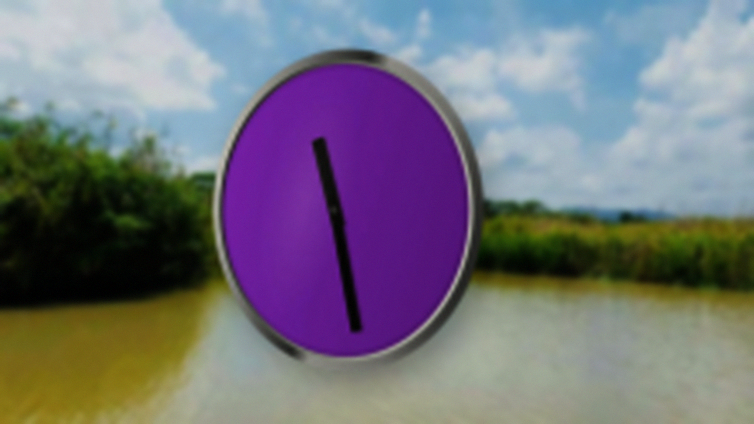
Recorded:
11,28
